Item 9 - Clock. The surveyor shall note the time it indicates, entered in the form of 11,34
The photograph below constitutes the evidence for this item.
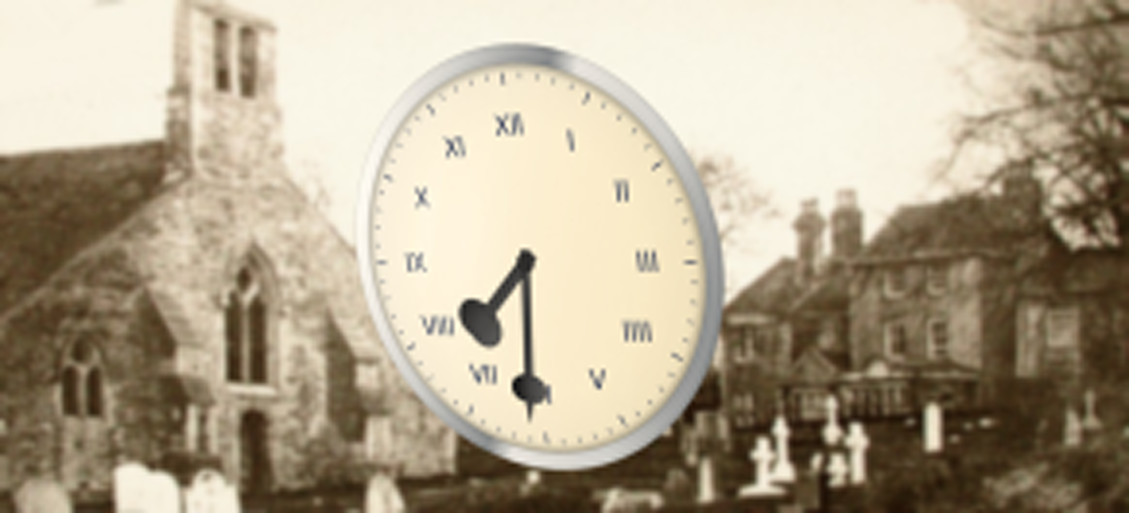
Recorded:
7,31
